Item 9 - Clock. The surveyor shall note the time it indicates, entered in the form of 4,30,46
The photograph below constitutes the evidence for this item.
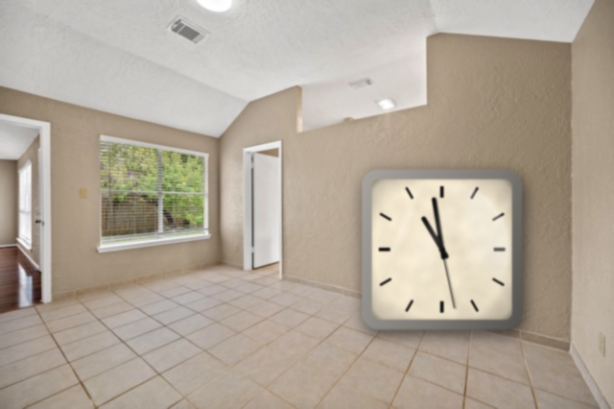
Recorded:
10,58,28
